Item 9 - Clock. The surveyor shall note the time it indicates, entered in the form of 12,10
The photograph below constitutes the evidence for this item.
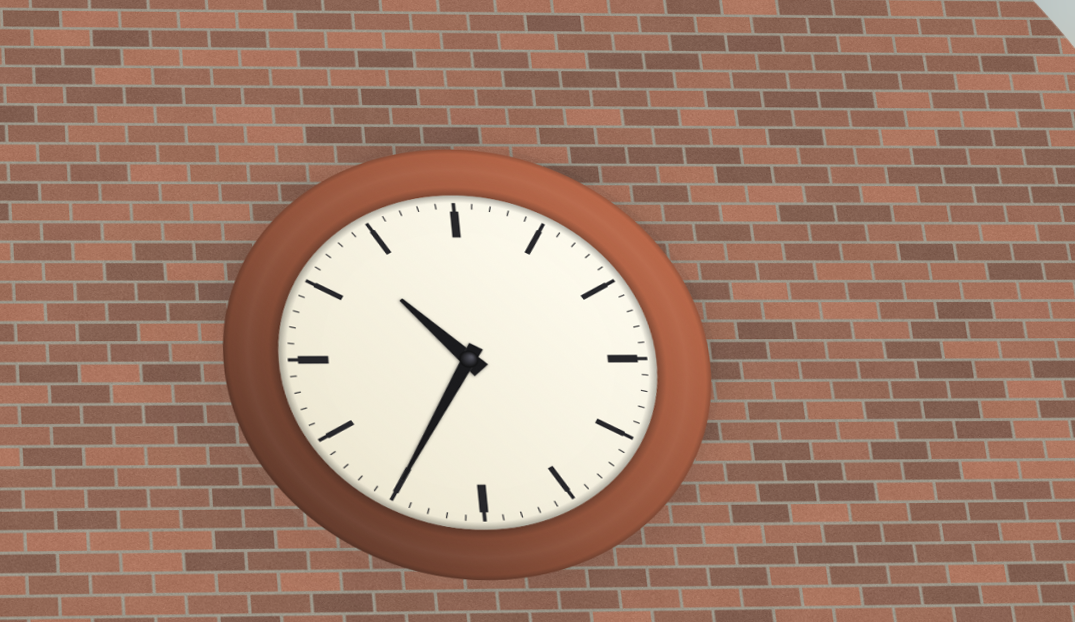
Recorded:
10,35
